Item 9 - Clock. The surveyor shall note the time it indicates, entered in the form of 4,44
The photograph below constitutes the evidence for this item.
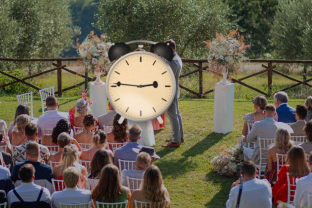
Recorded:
2,46
